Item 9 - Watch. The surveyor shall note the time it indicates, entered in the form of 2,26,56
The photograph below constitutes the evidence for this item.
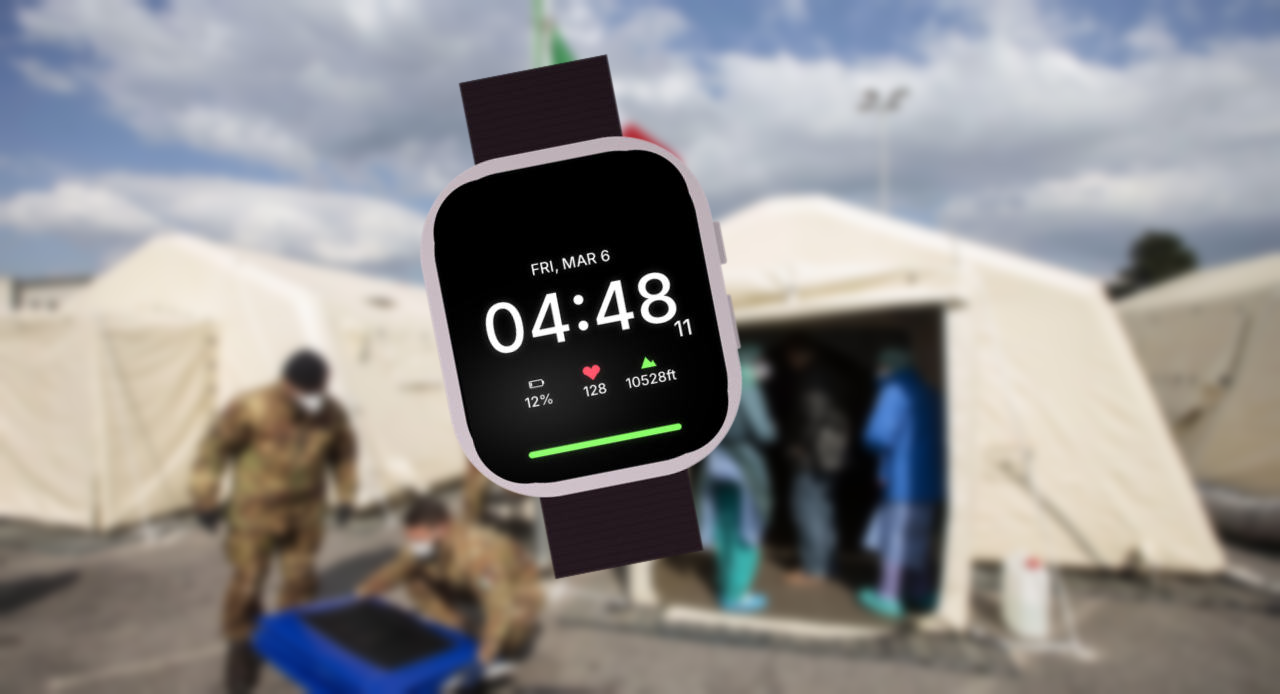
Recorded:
4,48,11
